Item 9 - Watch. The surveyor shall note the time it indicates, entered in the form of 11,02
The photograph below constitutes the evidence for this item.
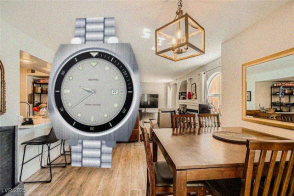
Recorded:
9,39
